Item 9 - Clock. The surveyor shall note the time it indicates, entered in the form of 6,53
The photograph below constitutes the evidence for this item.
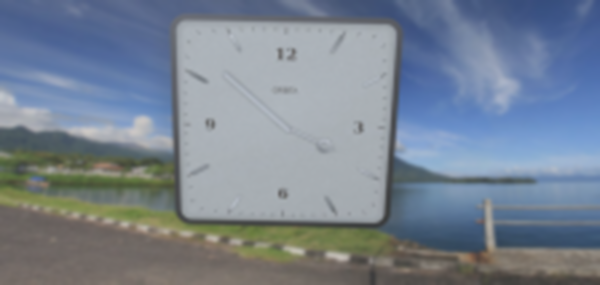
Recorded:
3,52
